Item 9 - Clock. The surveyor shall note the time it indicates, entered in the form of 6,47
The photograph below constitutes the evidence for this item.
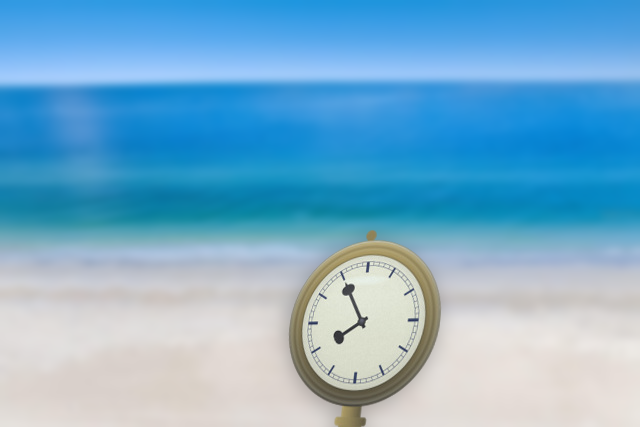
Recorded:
7,55
